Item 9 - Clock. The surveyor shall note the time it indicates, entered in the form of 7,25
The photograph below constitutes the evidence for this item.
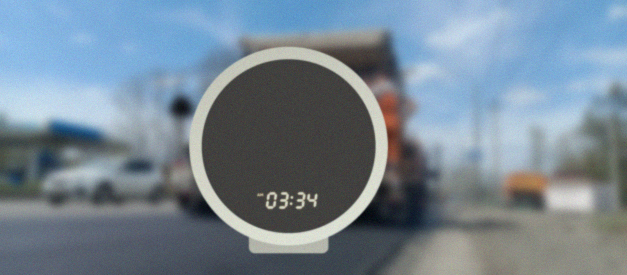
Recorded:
3,34
